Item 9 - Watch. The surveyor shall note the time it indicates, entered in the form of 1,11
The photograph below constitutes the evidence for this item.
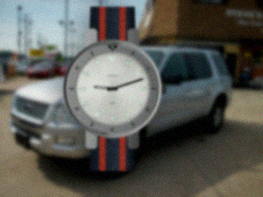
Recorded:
9,12
